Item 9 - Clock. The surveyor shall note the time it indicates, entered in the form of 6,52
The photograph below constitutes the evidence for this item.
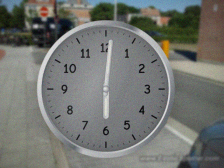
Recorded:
6,01
